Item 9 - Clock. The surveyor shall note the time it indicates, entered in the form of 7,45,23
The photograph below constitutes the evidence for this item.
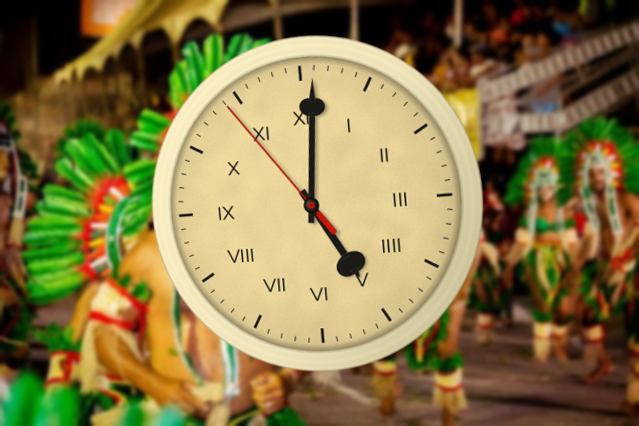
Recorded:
5,00,54
